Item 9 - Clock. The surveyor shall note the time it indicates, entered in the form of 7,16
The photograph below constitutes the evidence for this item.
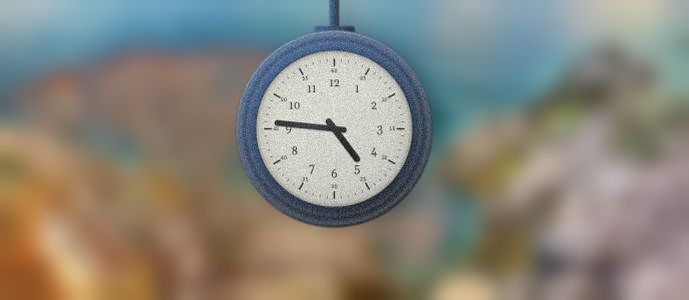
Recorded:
4,46
